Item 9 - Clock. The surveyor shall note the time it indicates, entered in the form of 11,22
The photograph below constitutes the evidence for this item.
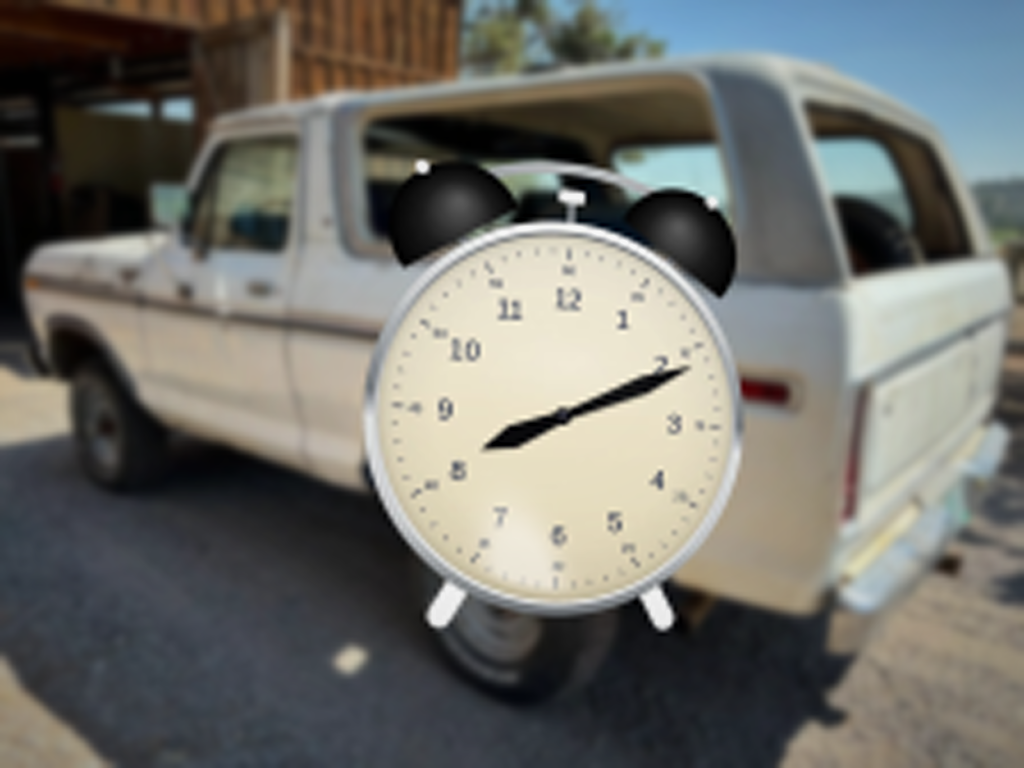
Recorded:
8,11
